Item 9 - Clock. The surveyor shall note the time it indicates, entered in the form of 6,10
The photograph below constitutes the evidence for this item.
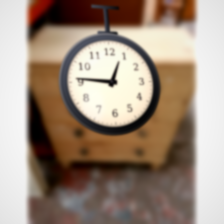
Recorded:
12,46
